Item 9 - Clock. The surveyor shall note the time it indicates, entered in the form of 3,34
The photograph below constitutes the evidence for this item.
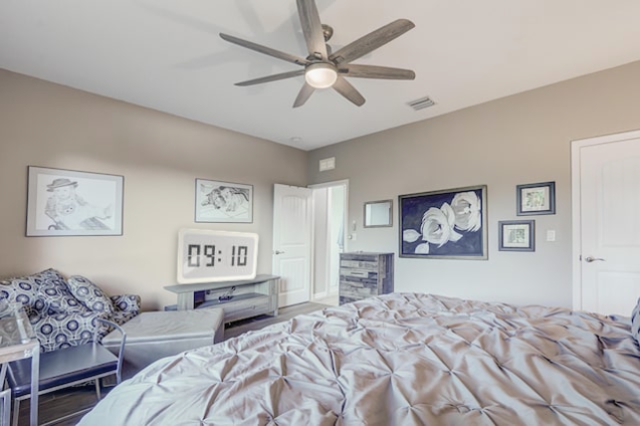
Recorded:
9,10
